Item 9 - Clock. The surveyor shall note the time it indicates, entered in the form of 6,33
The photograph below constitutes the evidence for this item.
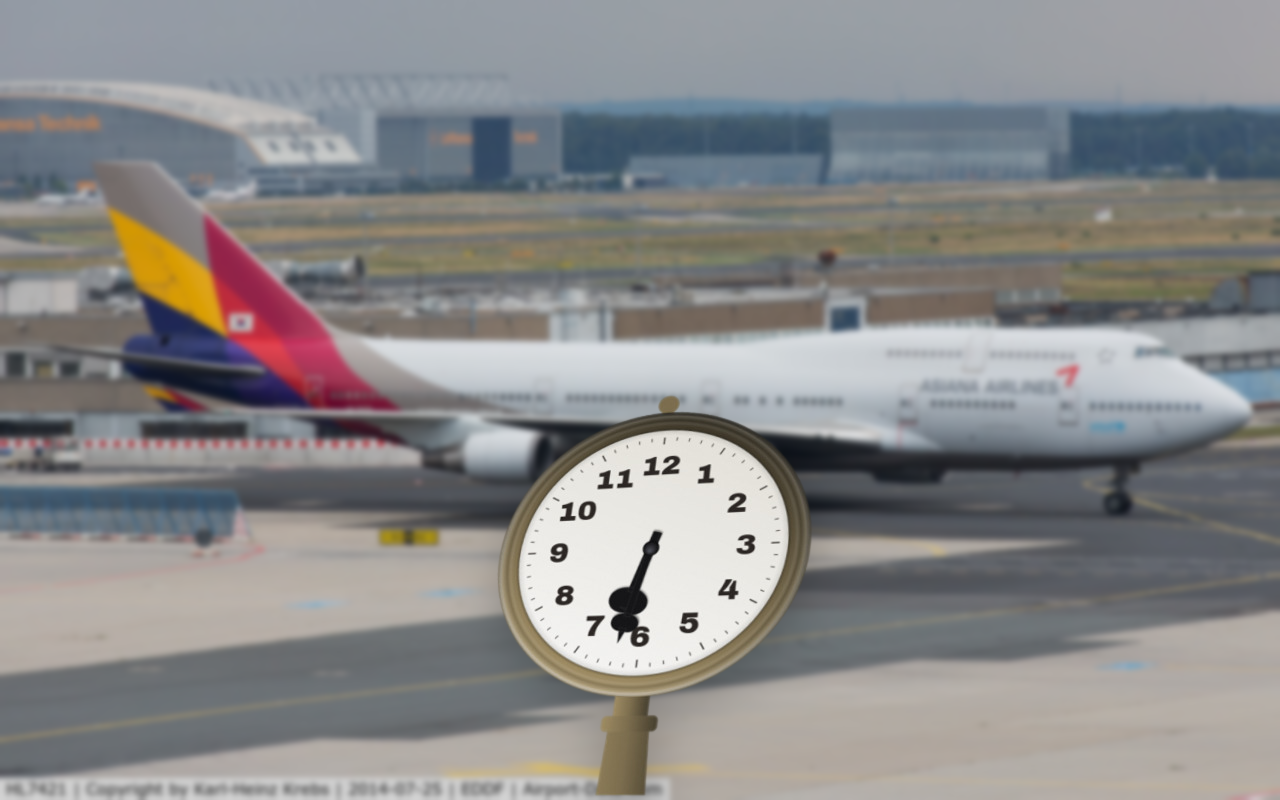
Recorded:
6,32
